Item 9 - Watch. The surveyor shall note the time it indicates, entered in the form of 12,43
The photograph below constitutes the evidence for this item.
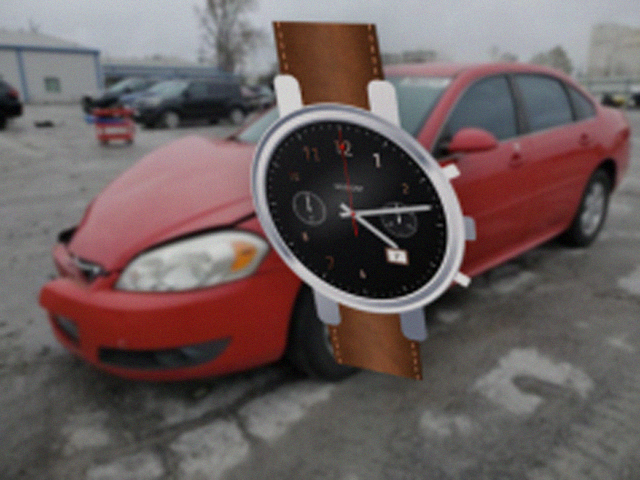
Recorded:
4,13
